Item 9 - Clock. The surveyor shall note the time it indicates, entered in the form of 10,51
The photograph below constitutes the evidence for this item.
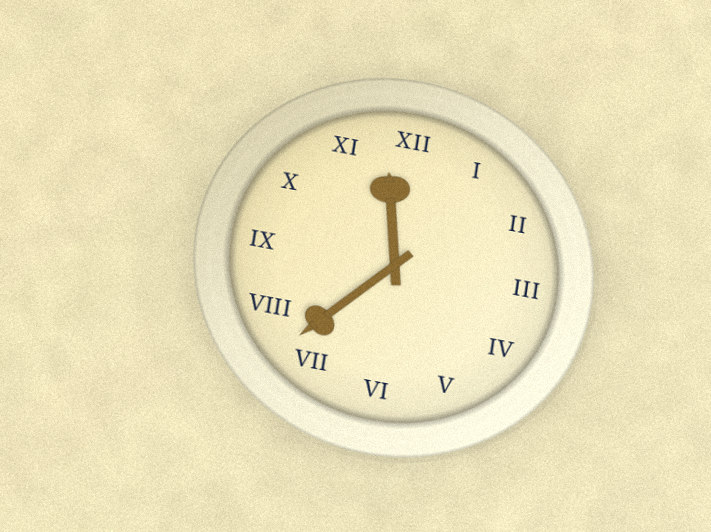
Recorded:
11,37
